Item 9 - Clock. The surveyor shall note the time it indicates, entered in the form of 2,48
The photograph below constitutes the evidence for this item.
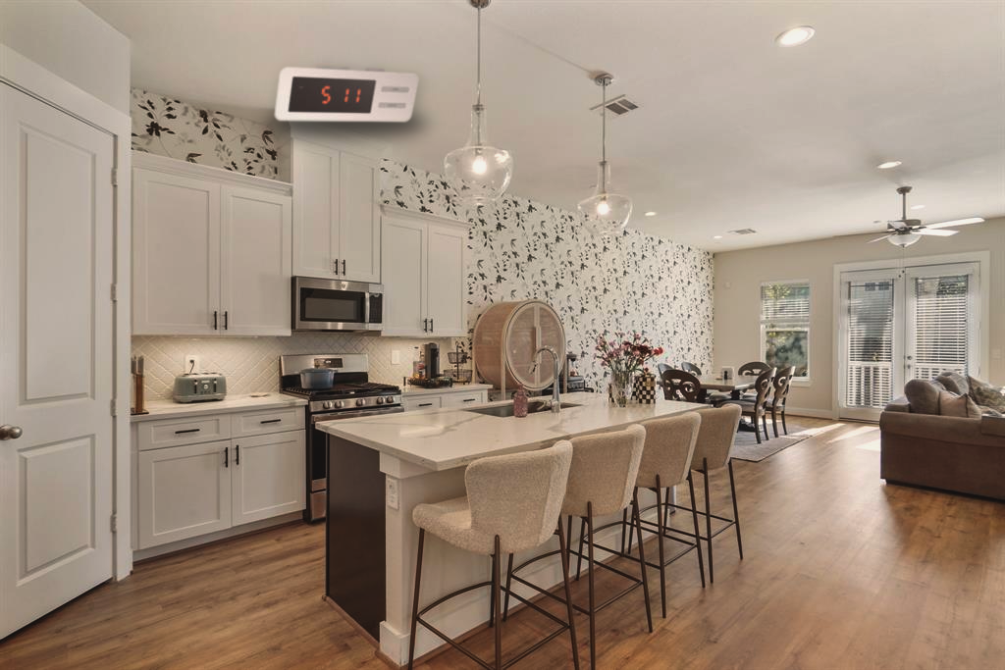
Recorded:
5,11
